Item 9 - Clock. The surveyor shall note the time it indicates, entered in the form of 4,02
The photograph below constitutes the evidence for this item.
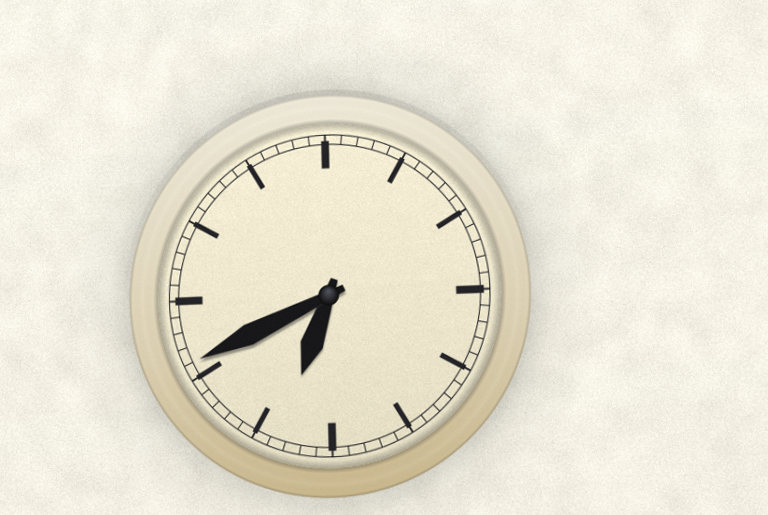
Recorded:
6,41
